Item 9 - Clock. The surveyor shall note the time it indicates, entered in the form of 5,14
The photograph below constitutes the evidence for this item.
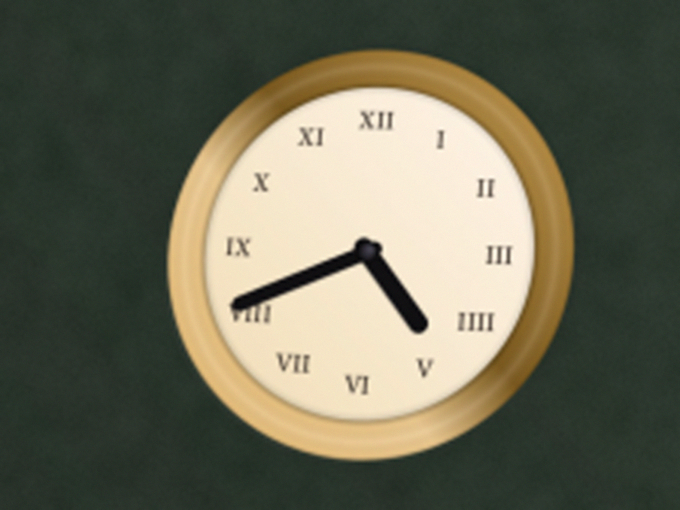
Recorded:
4,41
